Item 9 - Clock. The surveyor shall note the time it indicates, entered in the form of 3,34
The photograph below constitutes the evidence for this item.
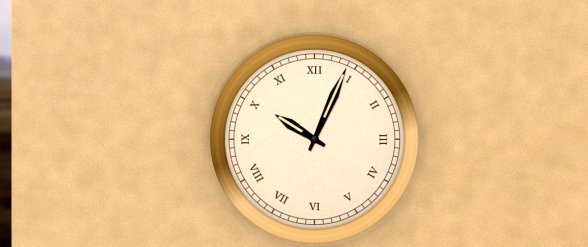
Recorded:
10,04
